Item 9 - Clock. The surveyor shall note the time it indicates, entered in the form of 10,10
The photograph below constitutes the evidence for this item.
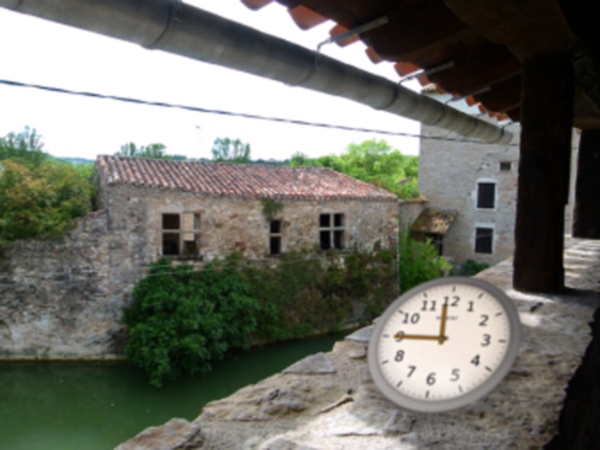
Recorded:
11,45
